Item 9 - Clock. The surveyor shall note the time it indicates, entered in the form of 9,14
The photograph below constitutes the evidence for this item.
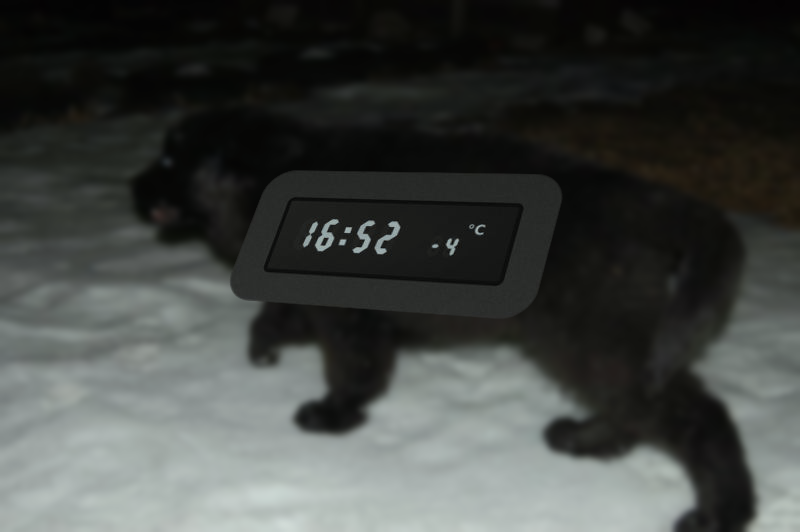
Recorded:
16,52
